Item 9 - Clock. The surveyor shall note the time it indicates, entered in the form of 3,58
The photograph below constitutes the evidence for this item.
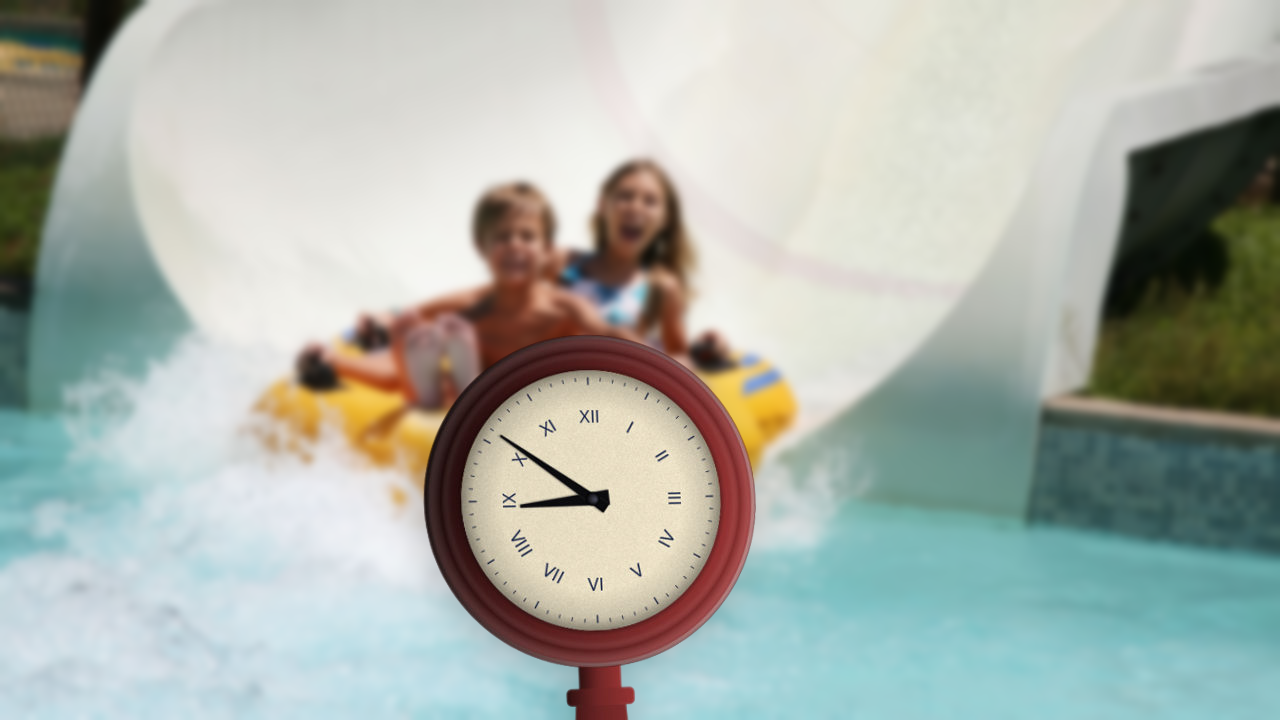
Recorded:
8,51
